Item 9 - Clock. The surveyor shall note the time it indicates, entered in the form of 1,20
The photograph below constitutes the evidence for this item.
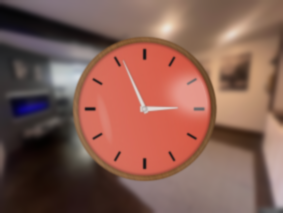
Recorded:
2,56
